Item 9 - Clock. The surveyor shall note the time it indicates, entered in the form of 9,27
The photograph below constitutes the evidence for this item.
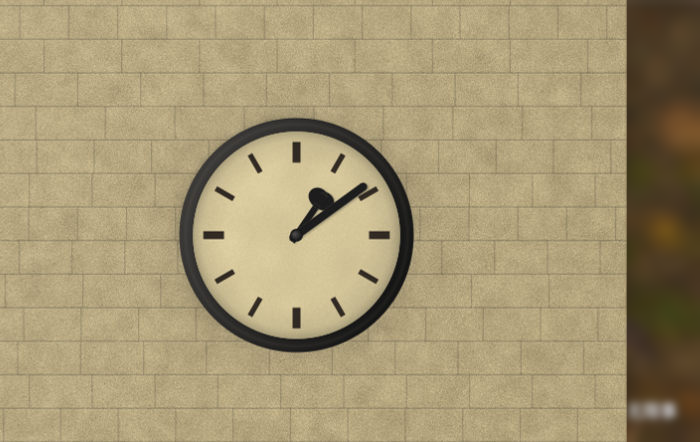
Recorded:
1,09
